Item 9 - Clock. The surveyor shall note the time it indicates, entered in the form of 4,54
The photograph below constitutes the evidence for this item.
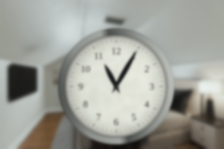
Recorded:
11,05
